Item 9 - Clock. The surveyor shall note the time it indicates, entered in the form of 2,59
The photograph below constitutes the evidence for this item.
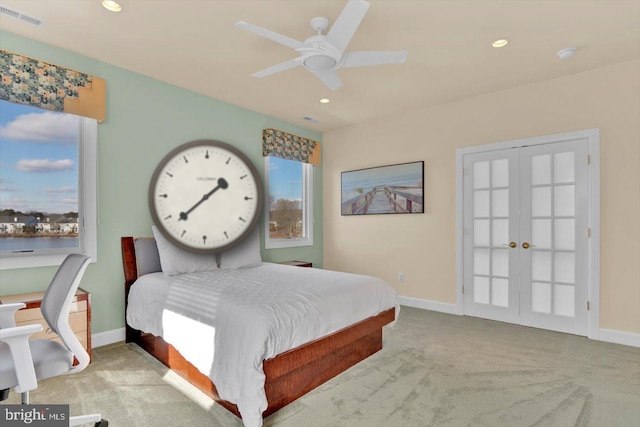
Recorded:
1,38
